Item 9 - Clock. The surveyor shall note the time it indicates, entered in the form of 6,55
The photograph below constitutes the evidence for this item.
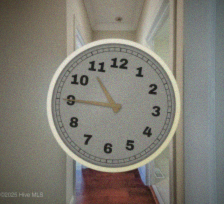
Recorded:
10,45
